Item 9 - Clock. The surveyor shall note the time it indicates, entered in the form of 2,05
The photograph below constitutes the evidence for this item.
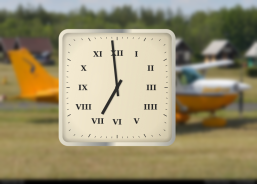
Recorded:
6,59
